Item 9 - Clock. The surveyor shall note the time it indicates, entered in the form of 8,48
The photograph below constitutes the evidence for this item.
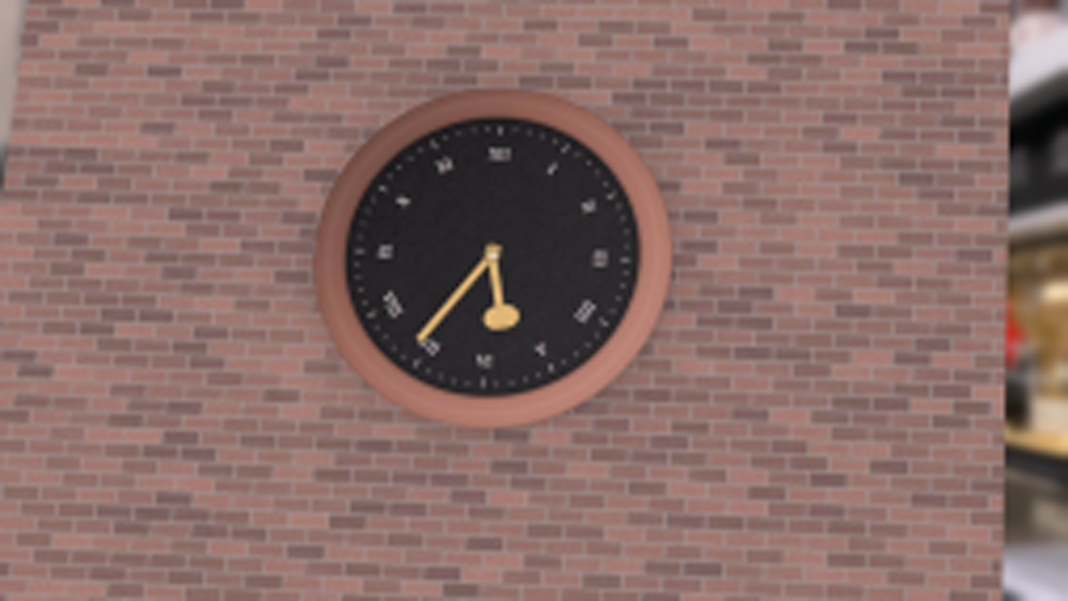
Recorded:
5,36
